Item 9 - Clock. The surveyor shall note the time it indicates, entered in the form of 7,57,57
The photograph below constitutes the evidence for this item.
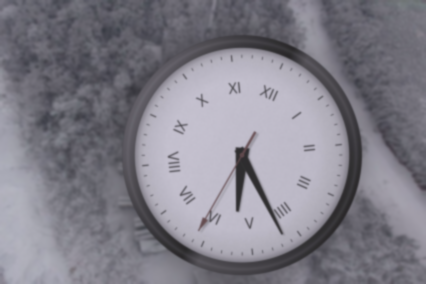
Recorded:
5,21,31
